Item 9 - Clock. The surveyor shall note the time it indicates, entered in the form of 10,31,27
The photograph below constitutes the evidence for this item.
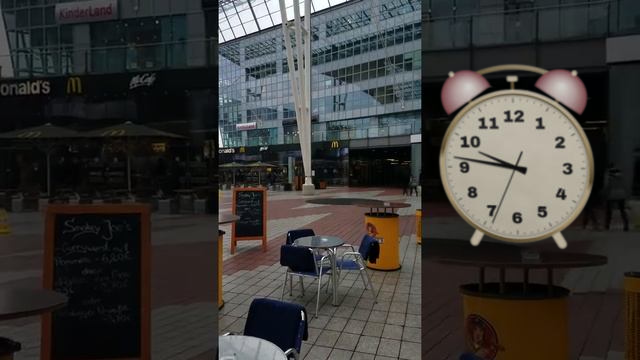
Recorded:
9,46,34
